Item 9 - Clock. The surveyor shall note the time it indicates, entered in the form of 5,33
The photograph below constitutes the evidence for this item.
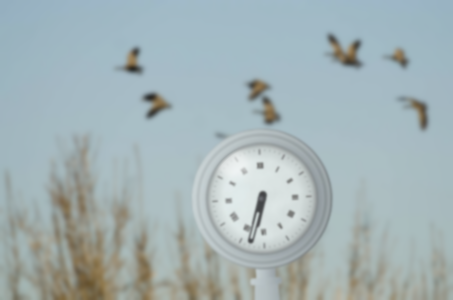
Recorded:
6,33
